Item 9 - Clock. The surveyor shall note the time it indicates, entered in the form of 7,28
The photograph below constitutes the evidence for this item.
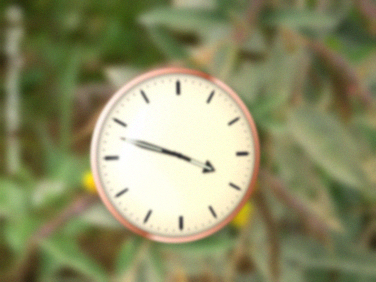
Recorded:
3,48
